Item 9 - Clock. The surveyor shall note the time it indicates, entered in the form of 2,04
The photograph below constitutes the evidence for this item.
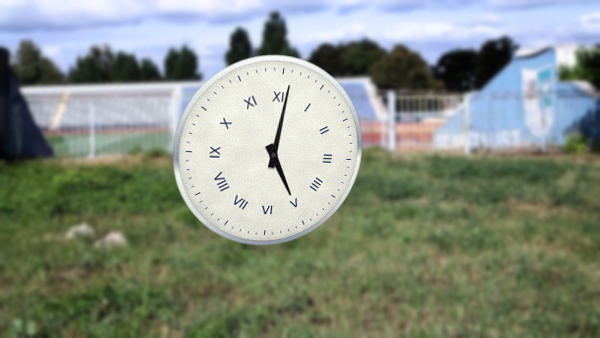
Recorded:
5,01
